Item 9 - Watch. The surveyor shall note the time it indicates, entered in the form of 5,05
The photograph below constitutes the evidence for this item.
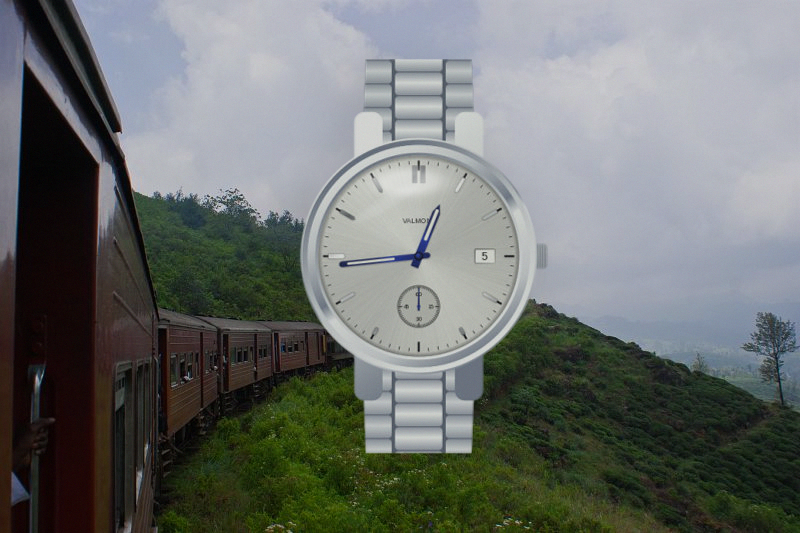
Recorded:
12,44
